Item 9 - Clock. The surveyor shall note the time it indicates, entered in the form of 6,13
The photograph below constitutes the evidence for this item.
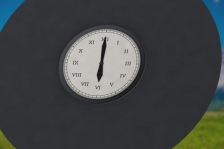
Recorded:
6,00
